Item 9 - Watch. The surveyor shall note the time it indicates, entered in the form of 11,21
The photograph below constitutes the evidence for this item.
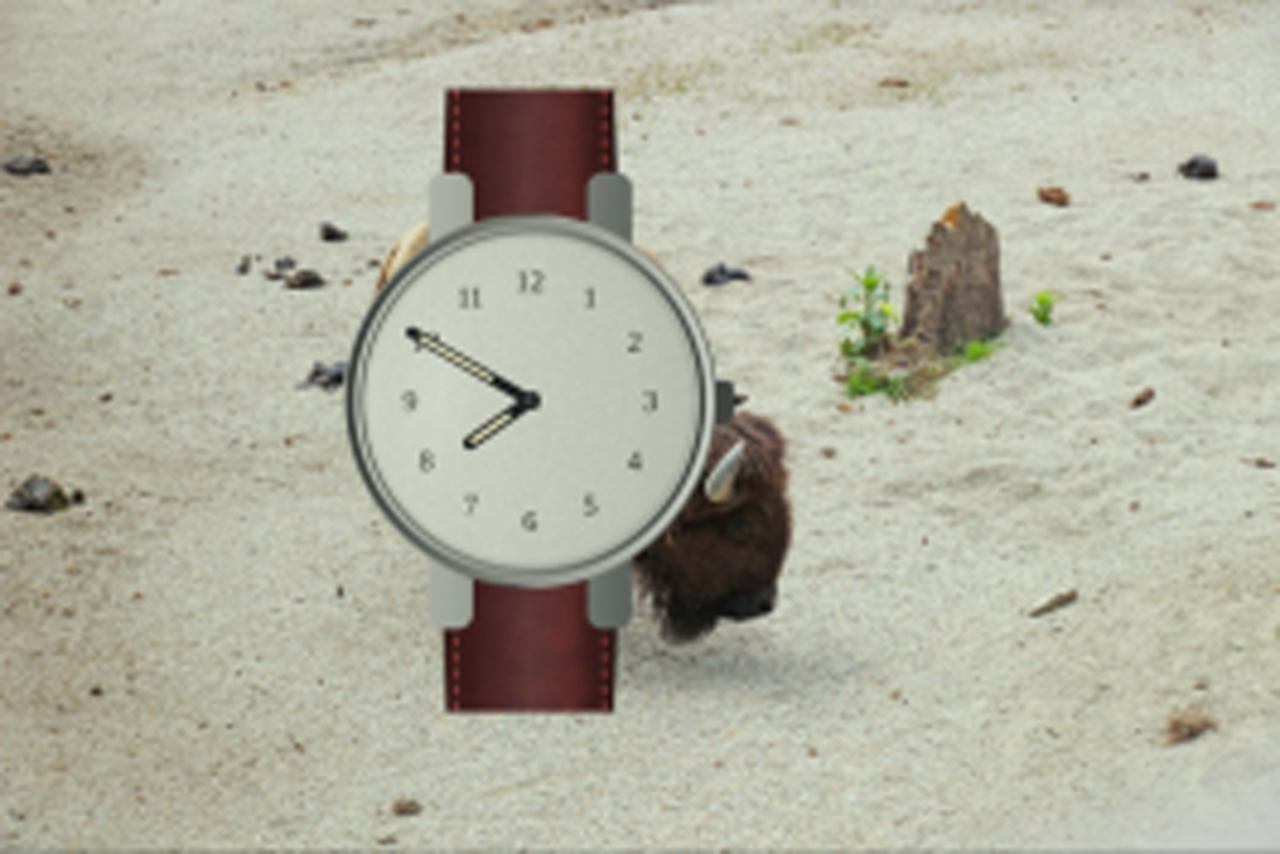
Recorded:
7,50
